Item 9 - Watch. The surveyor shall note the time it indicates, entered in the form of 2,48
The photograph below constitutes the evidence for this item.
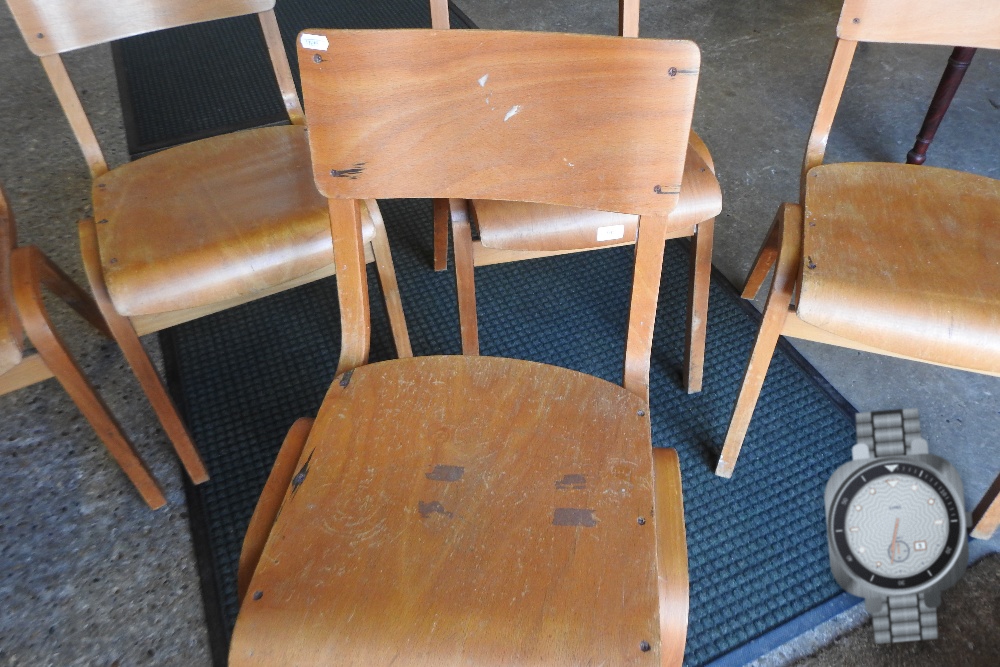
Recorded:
6,32
